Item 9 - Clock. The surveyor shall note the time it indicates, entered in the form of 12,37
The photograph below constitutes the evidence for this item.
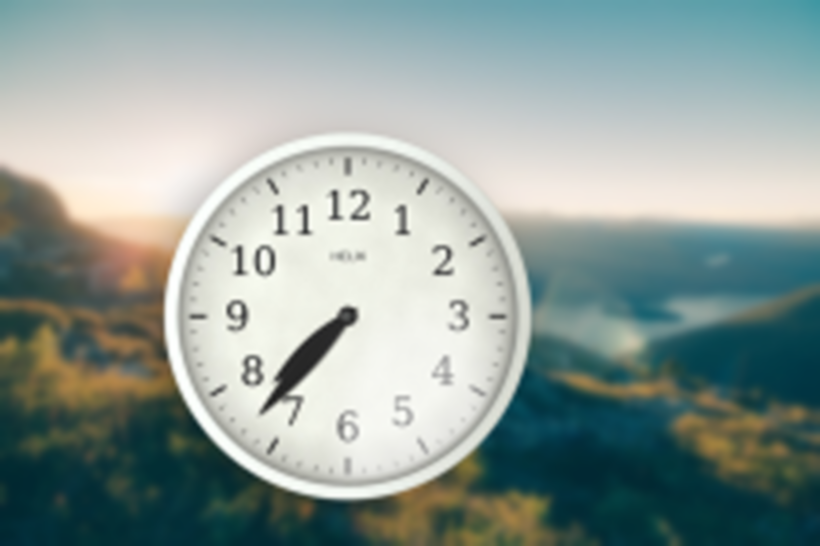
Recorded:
7,37
